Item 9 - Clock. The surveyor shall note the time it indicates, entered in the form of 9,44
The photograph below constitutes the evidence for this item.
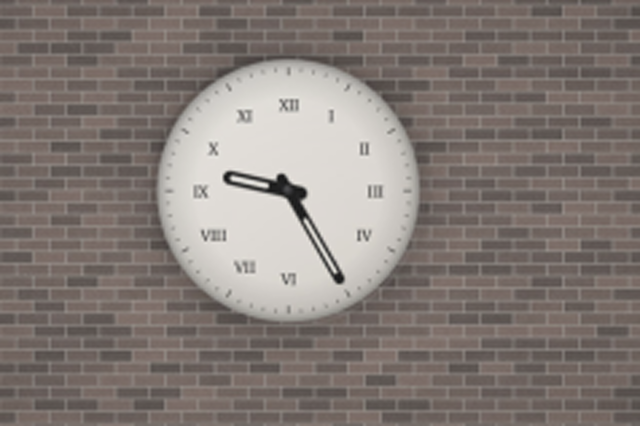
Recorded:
9,25
